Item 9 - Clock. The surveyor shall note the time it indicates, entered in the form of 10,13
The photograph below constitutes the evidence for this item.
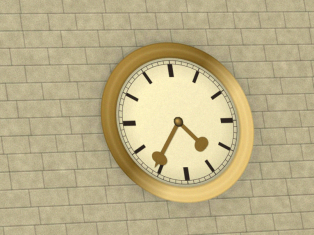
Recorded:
4,36
